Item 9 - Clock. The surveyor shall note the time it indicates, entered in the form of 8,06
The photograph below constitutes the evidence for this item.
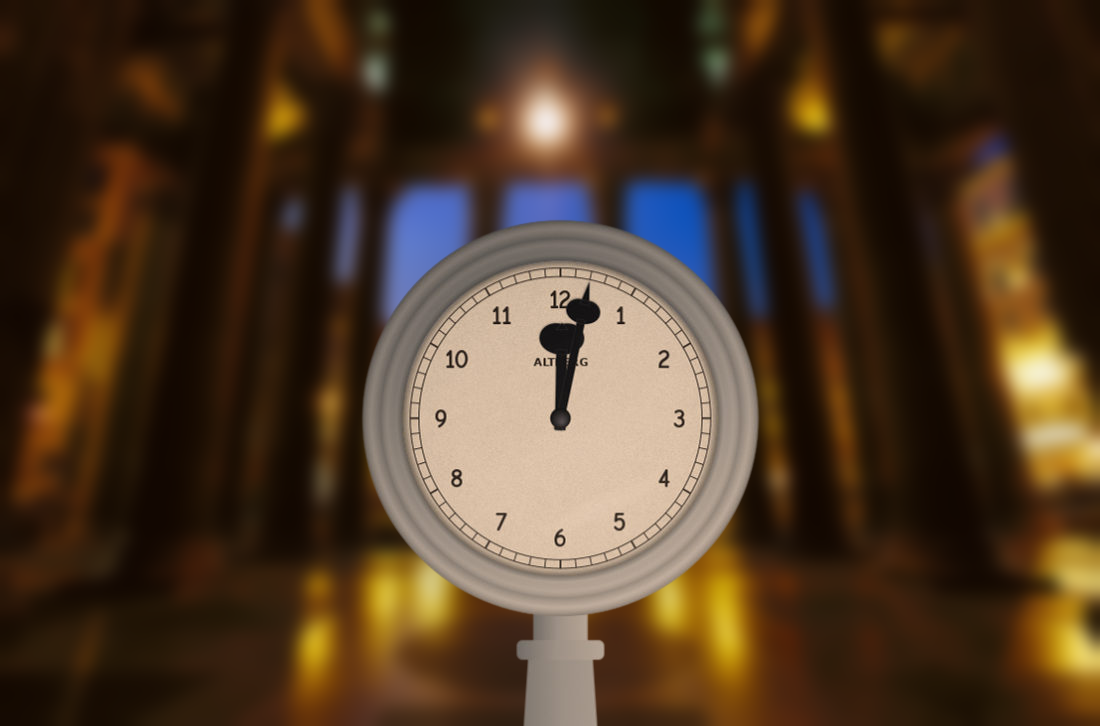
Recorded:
12,02
